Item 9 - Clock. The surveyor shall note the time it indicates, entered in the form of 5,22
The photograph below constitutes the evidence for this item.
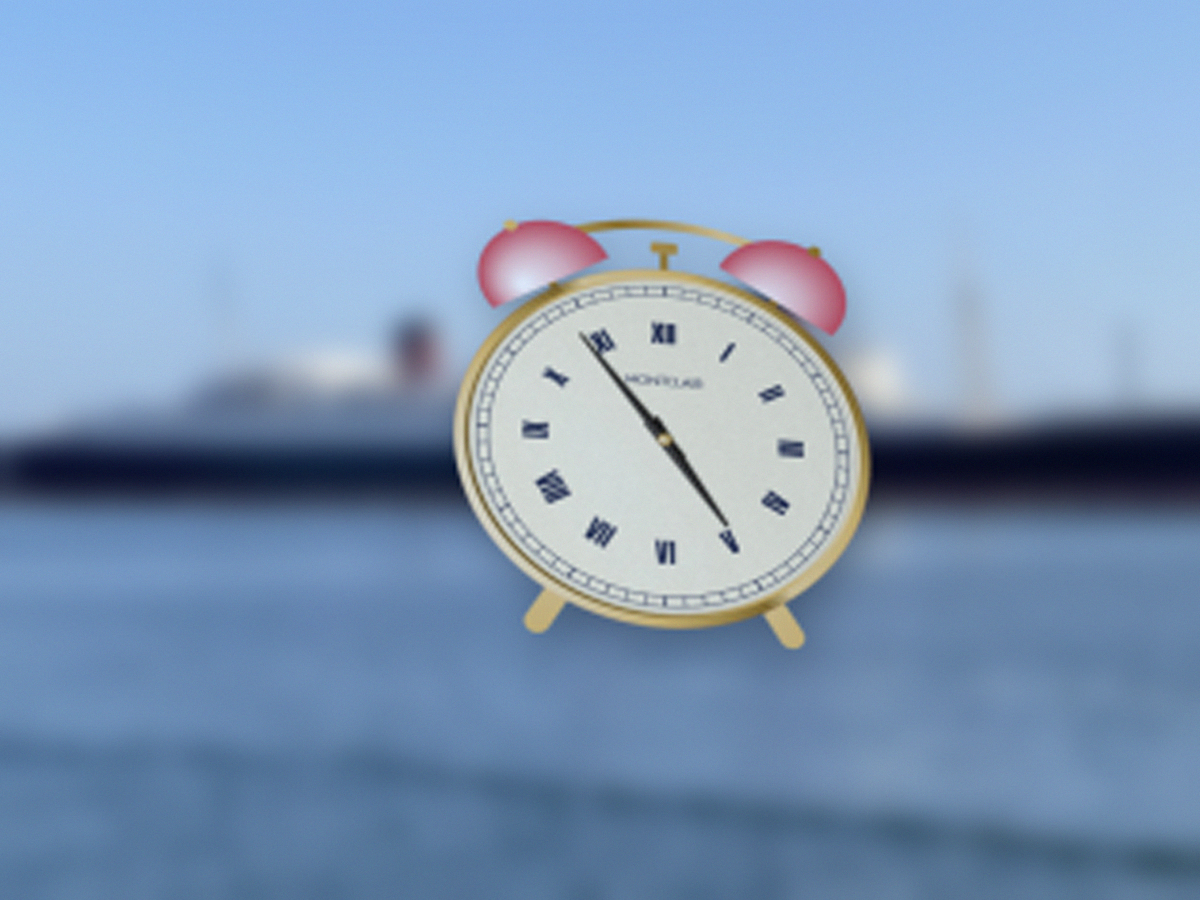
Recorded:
4,54
